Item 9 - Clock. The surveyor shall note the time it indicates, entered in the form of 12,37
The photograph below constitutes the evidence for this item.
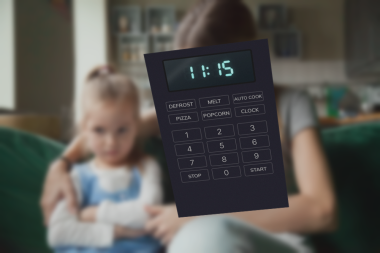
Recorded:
11,15
